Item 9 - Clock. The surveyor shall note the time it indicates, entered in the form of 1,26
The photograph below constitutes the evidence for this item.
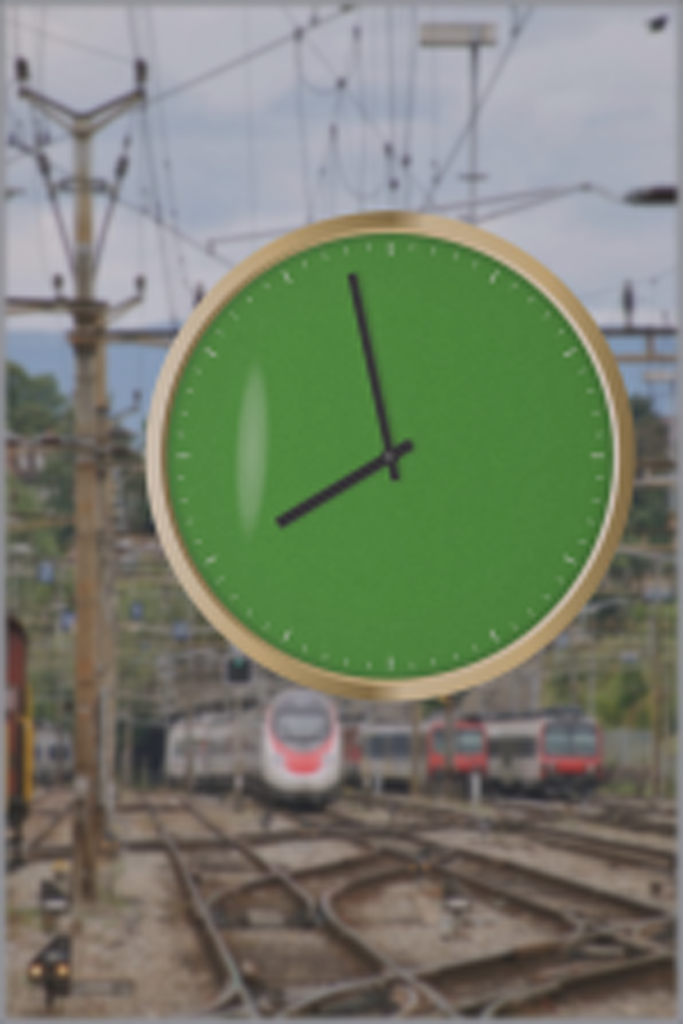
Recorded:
7,58
